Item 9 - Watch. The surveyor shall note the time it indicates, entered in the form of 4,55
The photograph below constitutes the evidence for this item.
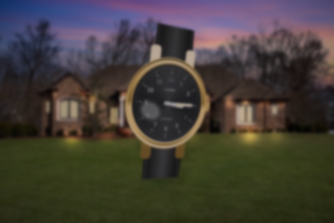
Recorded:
3,15
